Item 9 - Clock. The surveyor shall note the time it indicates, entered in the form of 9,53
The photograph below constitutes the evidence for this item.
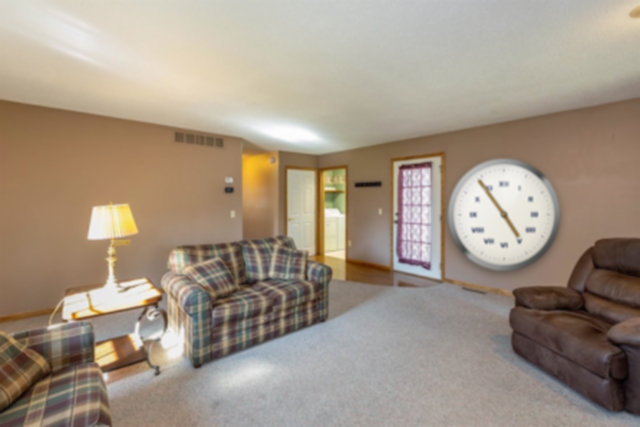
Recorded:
4,54
